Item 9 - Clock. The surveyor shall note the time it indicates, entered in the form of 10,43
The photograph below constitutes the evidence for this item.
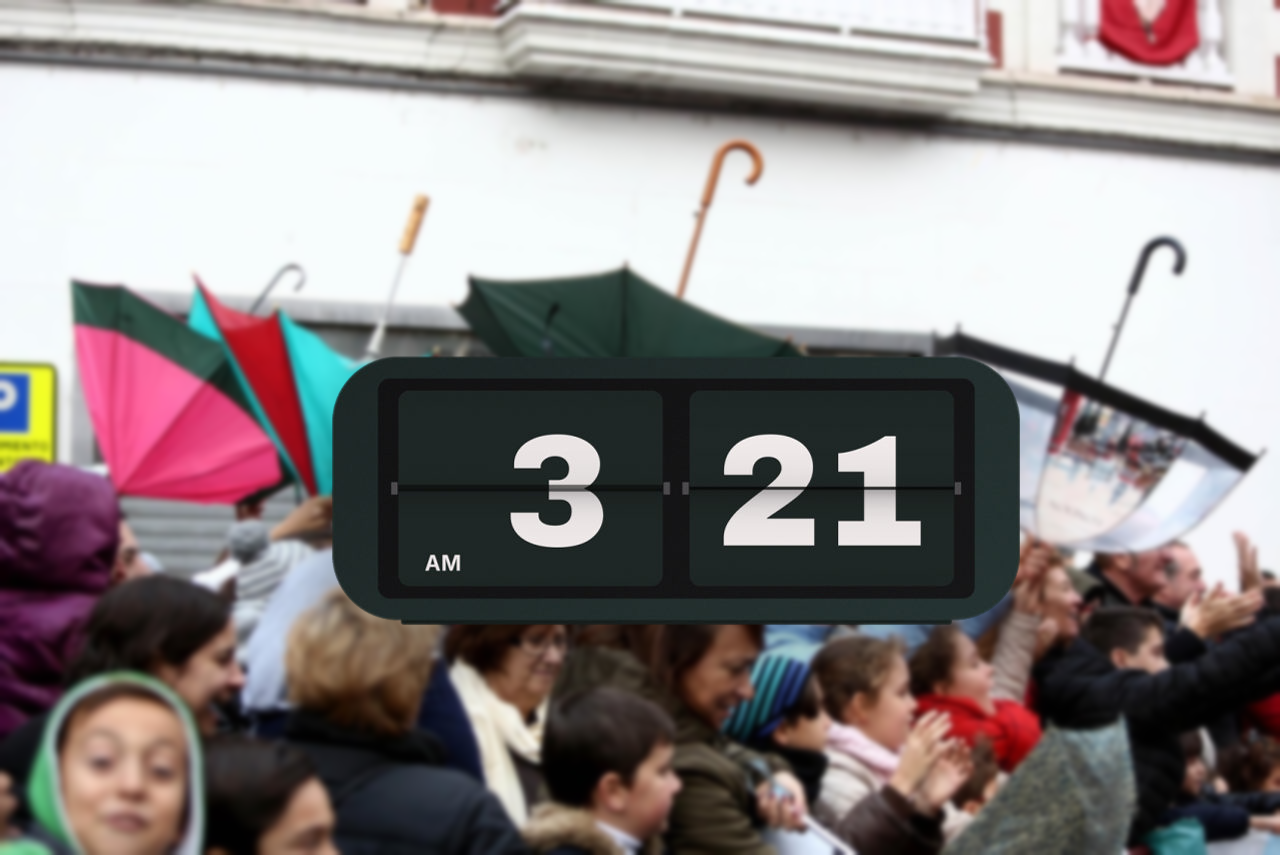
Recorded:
3,21
